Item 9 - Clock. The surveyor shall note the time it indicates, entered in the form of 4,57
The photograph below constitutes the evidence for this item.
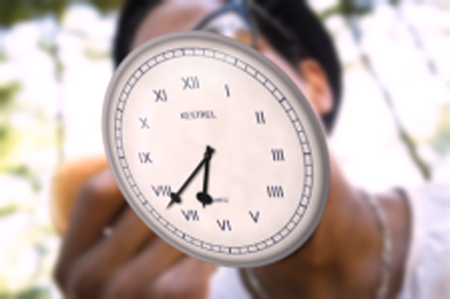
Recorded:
6,38
